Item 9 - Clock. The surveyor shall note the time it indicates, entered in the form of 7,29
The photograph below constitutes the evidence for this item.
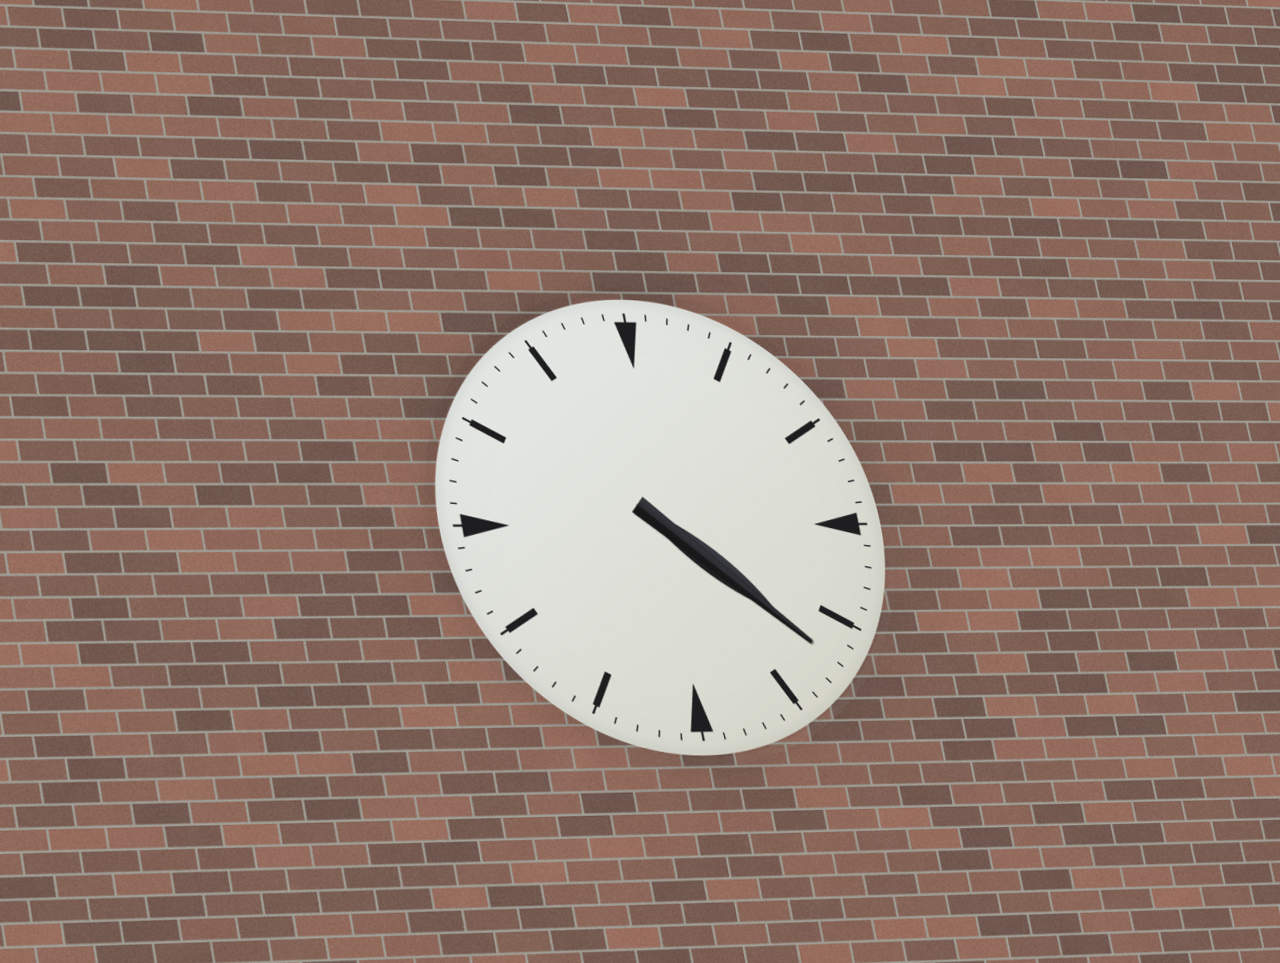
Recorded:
4,22
